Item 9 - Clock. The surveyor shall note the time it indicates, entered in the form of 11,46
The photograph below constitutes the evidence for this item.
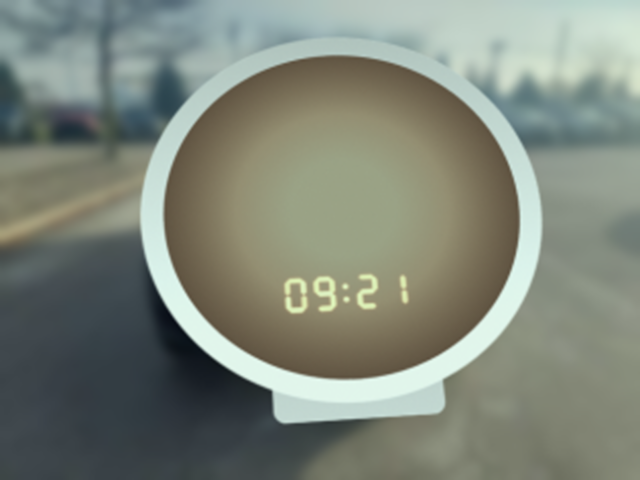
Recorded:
9,21
